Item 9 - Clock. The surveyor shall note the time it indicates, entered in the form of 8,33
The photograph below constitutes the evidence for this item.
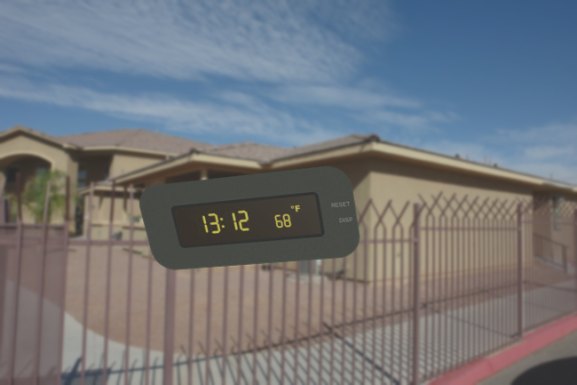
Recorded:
13,12
